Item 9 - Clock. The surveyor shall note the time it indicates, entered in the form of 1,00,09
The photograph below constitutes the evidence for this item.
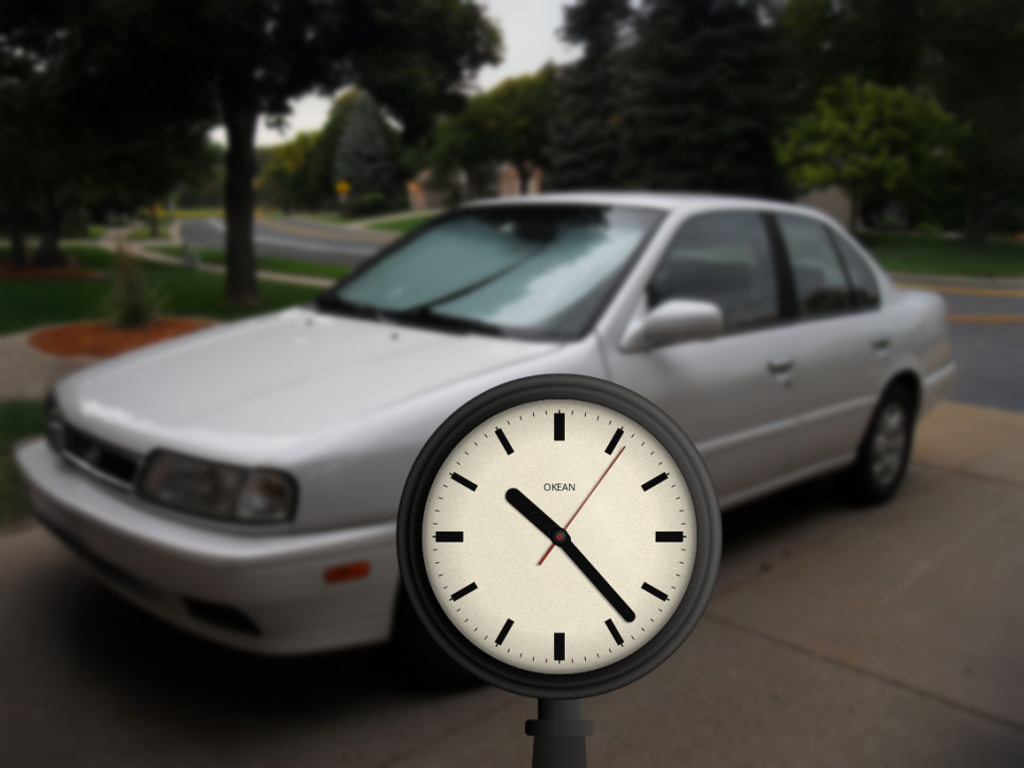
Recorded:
10,23,06
